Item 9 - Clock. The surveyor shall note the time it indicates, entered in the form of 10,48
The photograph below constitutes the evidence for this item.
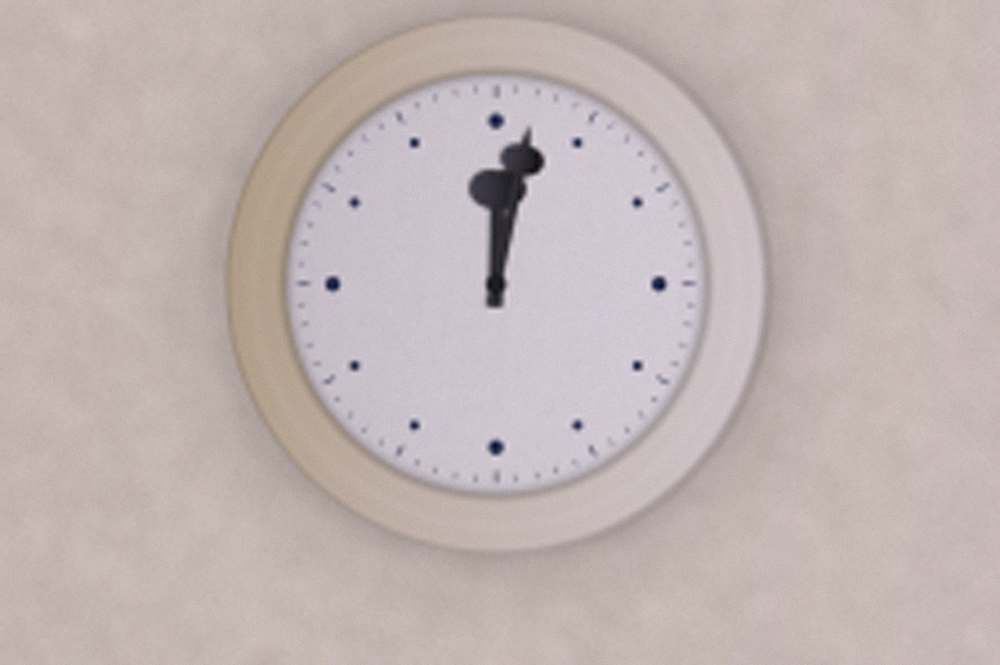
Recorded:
12,02
